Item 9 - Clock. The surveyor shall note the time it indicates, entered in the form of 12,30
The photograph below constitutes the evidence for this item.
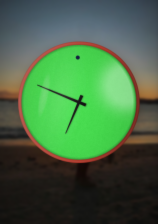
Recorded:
6,49
